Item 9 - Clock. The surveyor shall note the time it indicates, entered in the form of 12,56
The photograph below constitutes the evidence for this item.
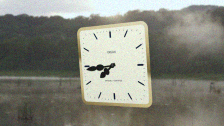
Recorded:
7,44
